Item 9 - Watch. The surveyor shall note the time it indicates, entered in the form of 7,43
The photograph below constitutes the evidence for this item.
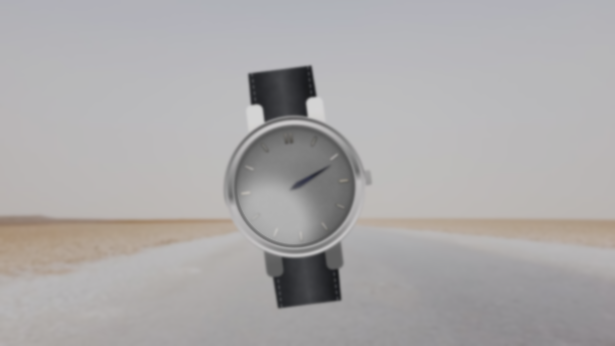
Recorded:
2,11
